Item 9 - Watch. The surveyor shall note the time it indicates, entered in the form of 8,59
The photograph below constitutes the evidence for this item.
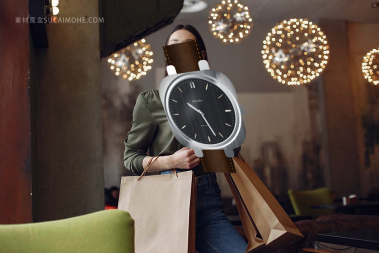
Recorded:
10,27
